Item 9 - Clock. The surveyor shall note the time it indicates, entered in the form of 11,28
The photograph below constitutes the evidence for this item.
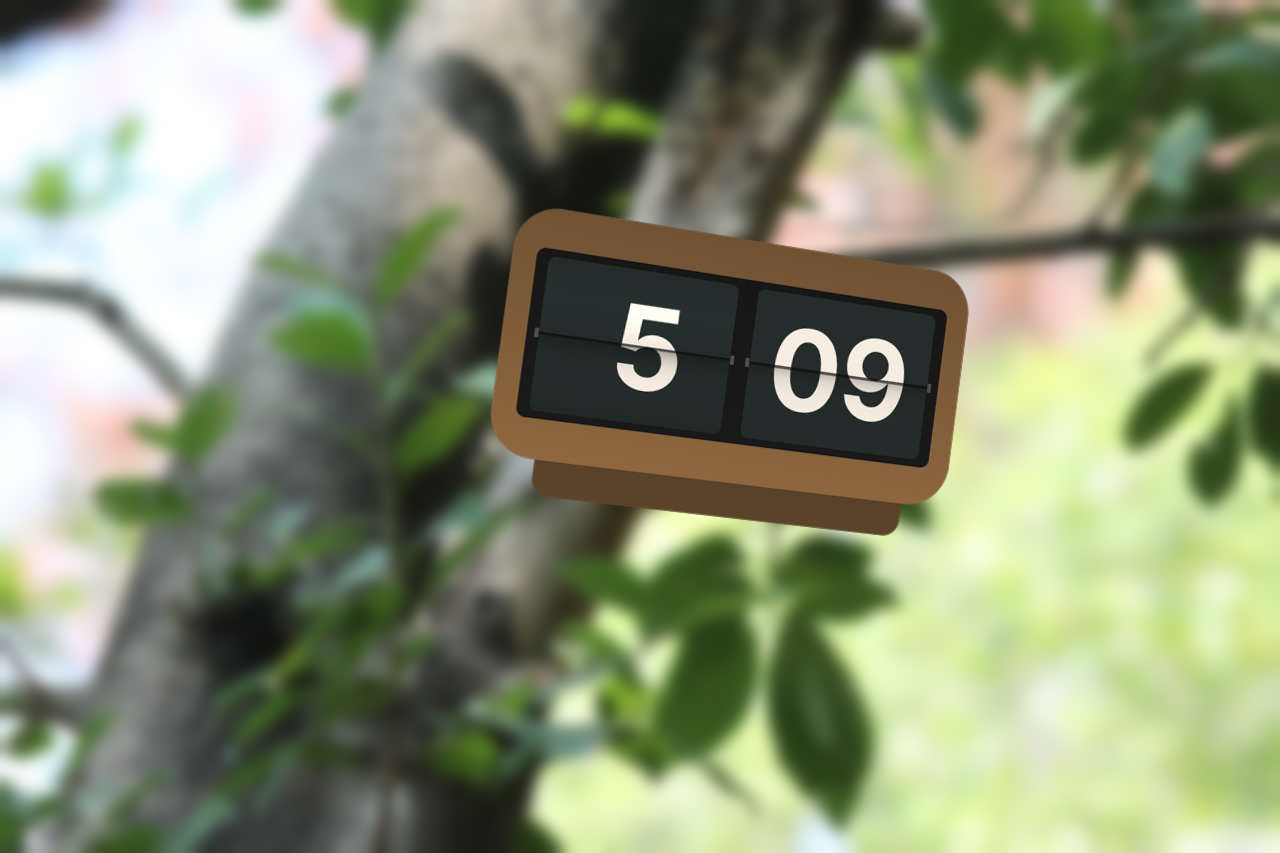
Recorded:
5,09
